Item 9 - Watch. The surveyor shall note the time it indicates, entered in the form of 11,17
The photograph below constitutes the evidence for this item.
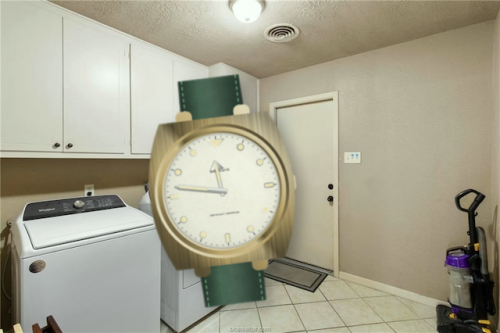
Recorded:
11,47
